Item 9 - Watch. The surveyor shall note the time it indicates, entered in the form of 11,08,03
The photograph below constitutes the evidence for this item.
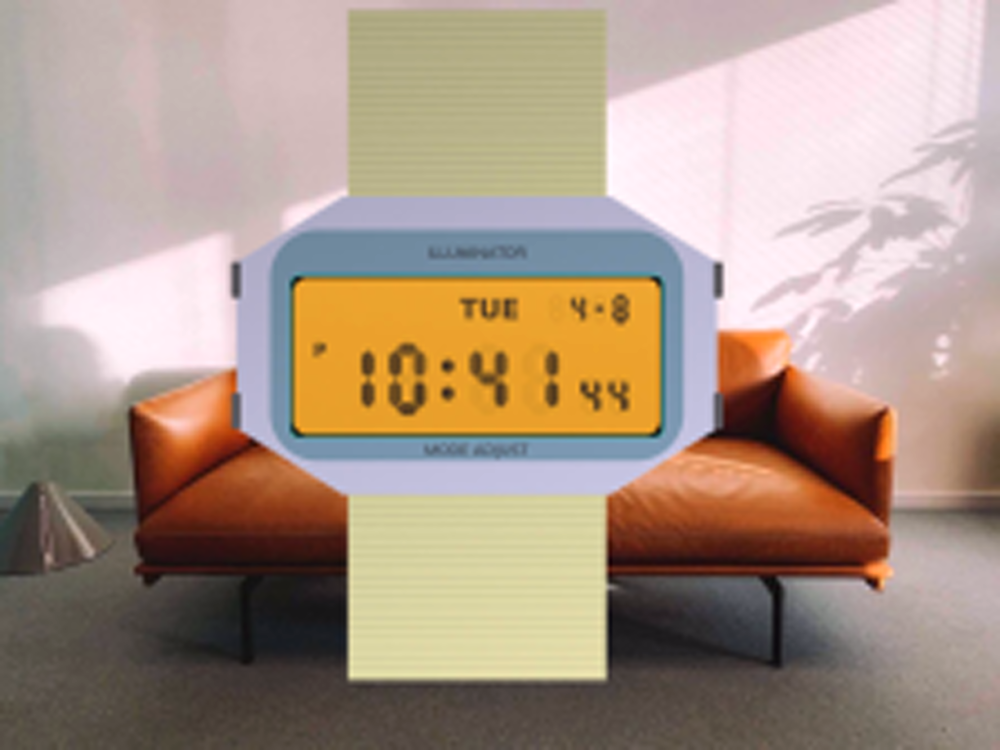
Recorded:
10,41,44
